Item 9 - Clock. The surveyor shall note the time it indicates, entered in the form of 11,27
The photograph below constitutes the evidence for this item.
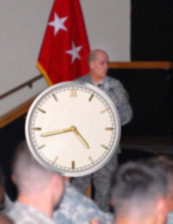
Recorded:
4,43
